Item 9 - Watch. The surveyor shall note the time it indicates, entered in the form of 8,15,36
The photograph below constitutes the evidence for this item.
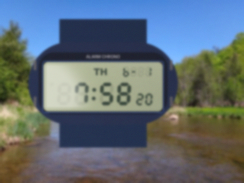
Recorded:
7,58,20
